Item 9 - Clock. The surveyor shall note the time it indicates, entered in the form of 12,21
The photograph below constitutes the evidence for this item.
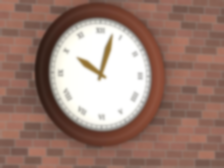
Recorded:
10,03
